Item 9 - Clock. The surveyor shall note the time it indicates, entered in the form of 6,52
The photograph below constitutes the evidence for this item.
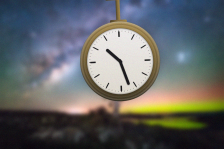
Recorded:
10,27
